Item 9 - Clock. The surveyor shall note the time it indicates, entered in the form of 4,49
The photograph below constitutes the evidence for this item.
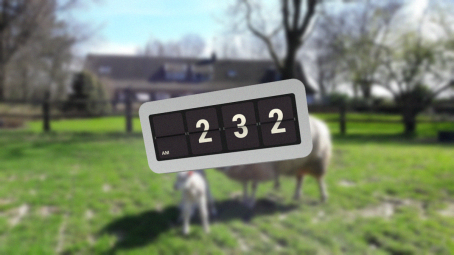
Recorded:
2,32
